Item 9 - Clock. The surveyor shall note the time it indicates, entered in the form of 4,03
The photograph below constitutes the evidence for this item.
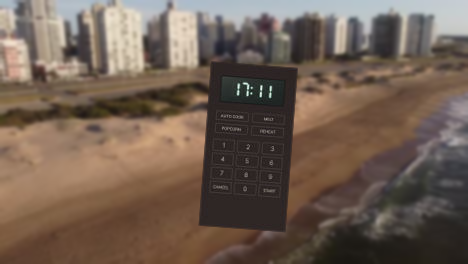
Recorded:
17,11
